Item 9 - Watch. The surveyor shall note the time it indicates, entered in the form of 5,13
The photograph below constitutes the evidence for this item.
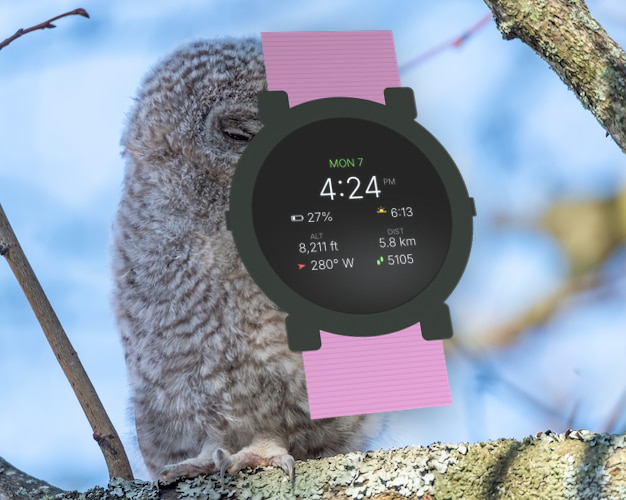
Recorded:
4,24
